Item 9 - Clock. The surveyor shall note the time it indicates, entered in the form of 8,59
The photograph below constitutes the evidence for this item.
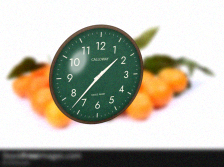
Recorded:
1,37
